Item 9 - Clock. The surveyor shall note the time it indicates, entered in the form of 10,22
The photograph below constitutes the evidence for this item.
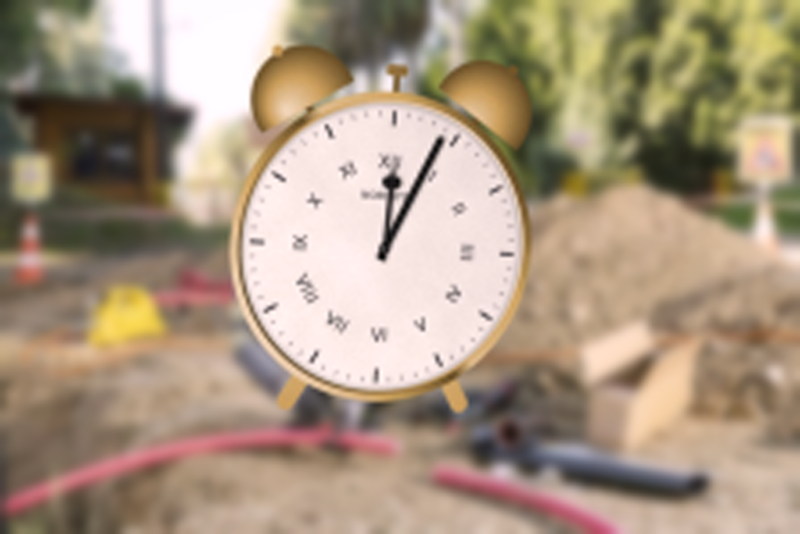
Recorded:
12,04
